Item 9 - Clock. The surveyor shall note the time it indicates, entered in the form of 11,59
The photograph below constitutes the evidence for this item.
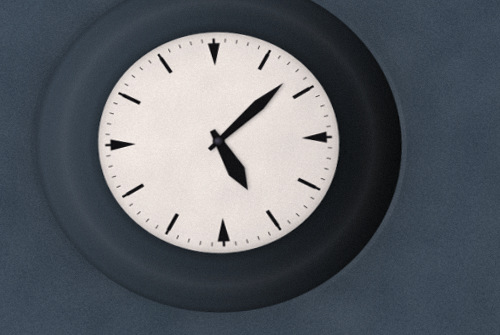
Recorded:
5,08
